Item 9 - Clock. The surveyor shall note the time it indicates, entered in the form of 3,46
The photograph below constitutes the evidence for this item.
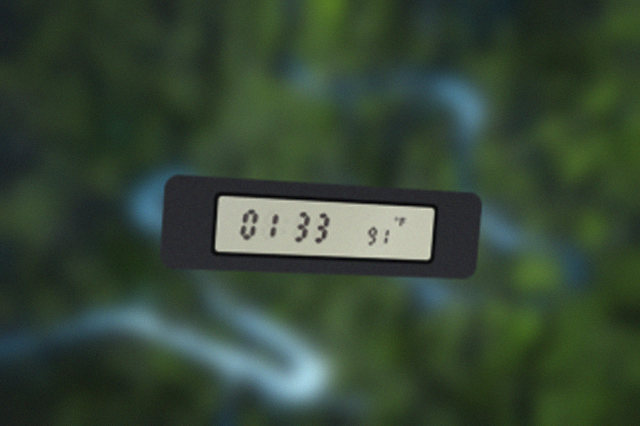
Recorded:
1,33
